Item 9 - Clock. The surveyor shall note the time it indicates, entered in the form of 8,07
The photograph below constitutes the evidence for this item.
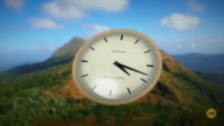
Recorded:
4,18
